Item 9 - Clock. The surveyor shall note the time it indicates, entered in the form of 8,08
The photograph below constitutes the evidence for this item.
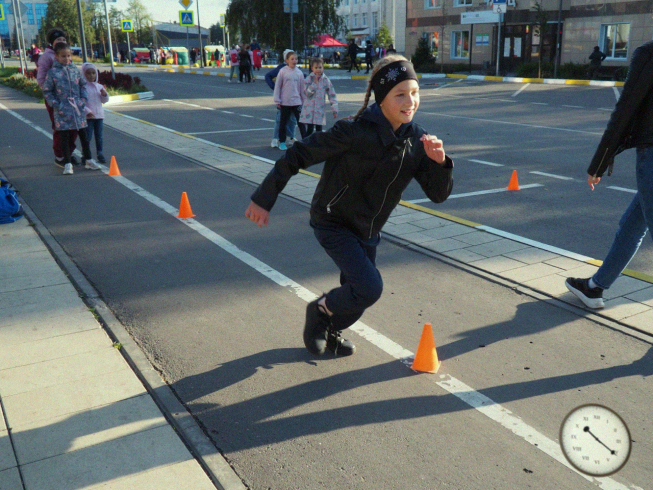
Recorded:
10,21
